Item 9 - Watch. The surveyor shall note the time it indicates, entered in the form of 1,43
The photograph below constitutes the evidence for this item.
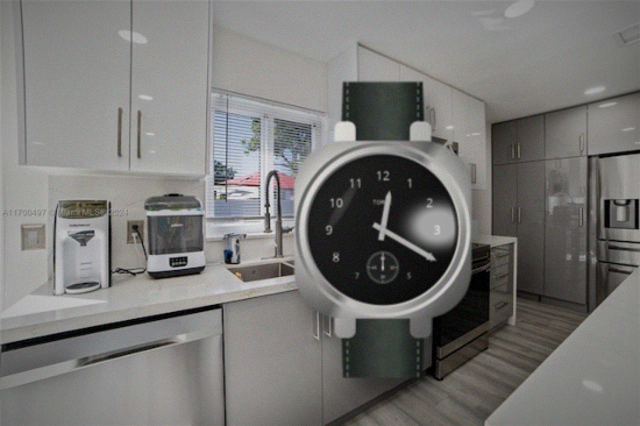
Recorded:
12,20
